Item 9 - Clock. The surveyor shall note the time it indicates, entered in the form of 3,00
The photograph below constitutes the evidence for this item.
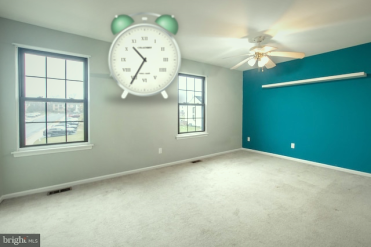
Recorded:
10,35
